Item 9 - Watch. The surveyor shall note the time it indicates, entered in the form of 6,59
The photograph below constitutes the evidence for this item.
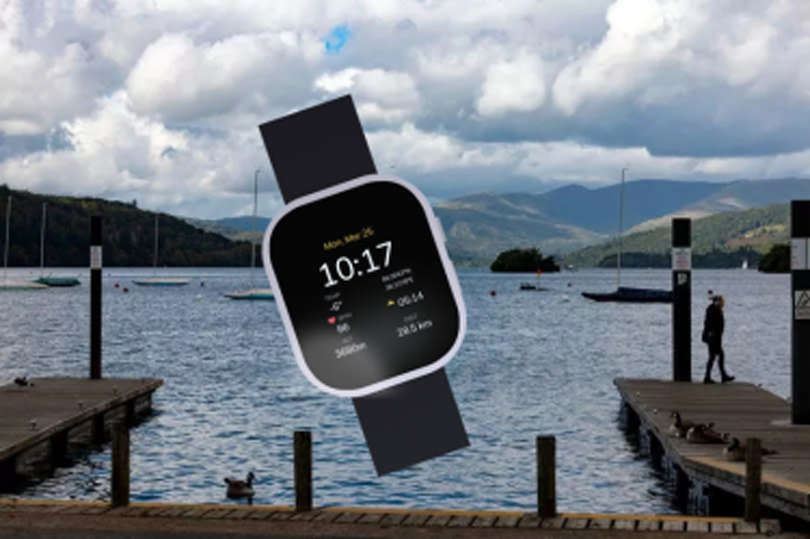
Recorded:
10,17
